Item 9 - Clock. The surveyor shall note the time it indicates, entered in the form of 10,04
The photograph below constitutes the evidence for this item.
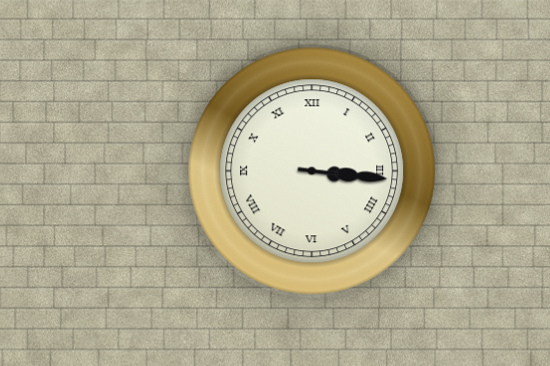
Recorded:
3,16
